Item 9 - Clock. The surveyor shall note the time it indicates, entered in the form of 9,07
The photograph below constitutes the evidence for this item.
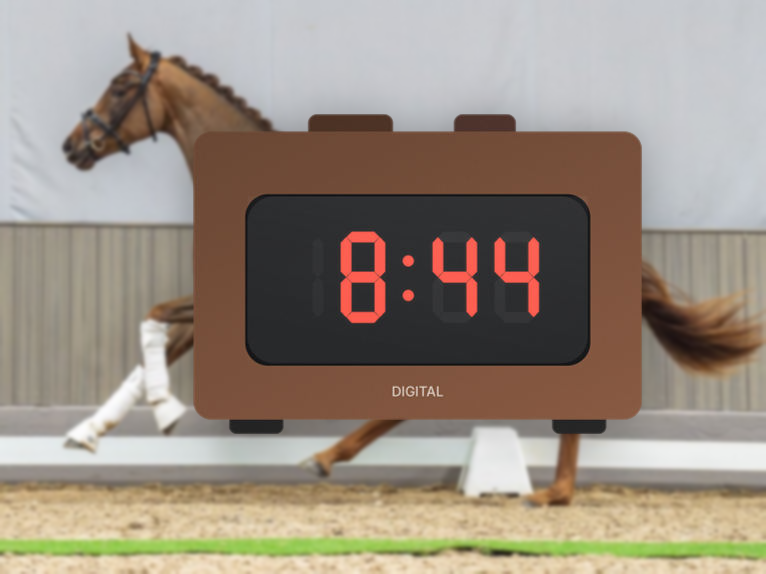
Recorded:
8,44
